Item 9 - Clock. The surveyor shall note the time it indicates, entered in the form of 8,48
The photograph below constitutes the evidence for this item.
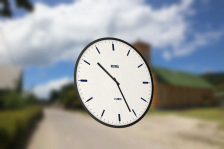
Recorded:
10,26
